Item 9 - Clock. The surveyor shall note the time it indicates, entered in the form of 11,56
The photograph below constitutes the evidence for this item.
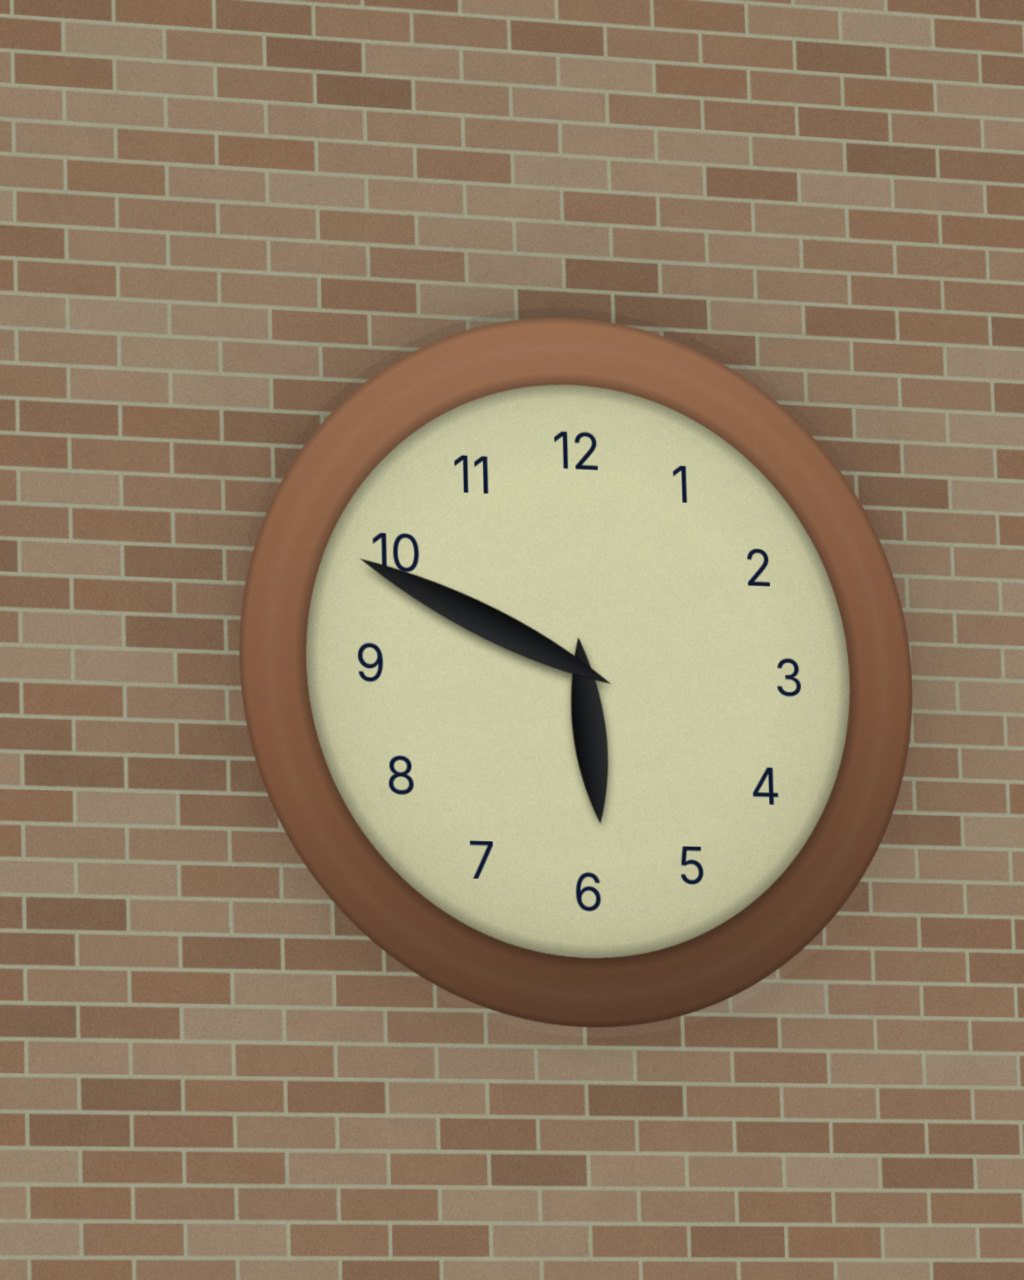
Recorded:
5,49
